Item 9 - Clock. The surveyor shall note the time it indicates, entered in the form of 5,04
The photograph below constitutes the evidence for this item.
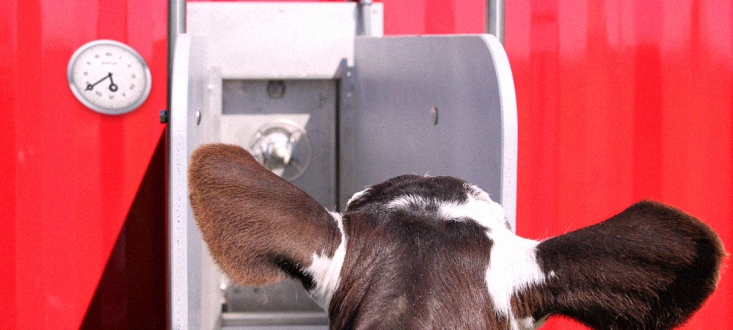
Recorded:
5,39
